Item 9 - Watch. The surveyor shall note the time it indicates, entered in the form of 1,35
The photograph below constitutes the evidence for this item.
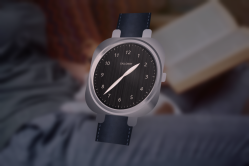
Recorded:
1,37
